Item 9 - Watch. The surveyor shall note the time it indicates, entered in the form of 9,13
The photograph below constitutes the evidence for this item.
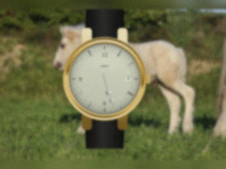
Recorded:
5,27
